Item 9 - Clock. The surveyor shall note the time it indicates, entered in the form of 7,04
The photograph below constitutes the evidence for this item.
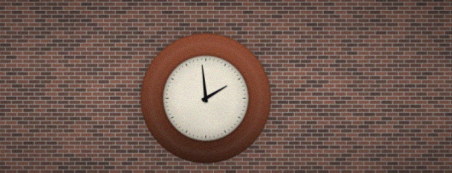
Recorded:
1,59
